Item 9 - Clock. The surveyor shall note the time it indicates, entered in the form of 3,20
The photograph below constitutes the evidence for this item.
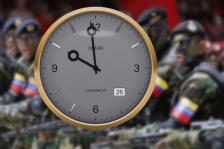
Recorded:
9,59
